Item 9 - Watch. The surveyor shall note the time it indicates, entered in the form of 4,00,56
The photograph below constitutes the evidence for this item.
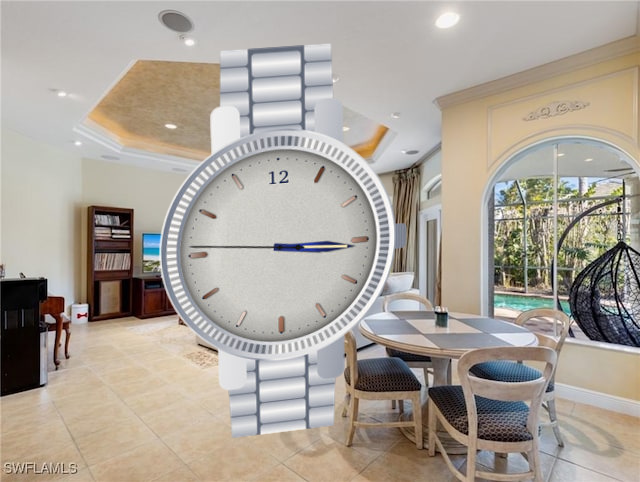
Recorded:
3,15,46
